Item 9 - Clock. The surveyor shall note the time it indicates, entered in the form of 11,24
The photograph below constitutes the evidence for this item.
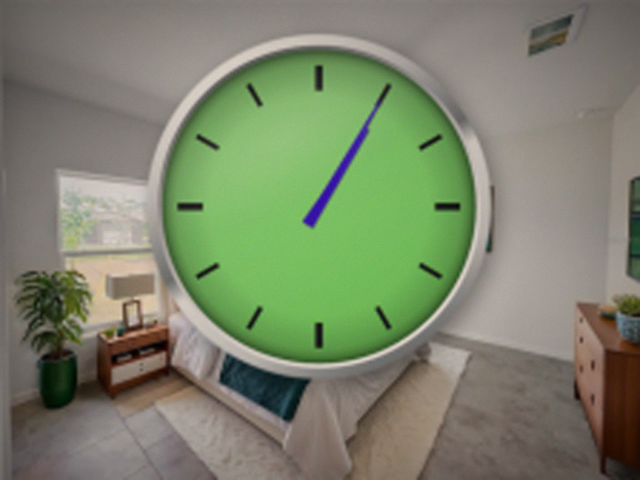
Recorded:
1,05
